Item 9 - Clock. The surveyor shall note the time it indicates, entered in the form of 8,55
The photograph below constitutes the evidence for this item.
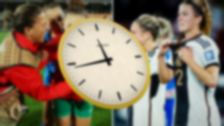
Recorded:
11,44
